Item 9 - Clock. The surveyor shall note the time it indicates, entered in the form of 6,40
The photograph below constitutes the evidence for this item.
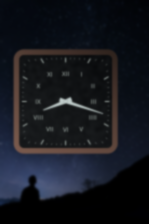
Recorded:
8,18
